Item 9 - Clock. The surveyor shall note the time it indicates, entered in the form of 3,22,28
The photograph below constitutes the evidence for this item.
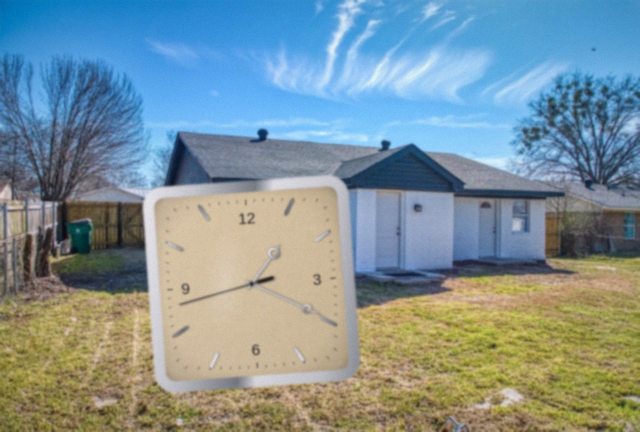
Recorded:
1,19,43
